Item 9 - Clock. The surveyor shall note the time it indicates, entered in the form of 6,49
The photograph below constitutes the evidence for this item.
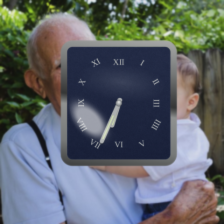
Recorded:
6,34
